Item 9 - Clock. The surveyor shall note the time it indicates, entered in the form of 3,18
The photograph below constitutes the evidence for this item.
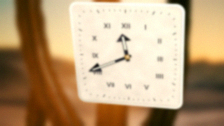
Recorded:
11,41
